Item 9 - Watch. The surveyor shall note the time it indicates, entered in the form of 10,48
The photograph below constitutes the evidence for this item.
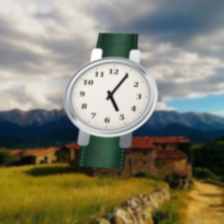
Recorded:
5,05
